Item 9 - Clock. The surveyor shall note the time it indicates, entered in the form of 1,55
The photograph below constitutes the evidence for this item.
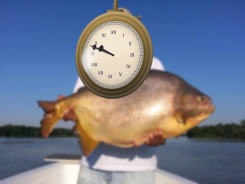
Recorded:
9,48
